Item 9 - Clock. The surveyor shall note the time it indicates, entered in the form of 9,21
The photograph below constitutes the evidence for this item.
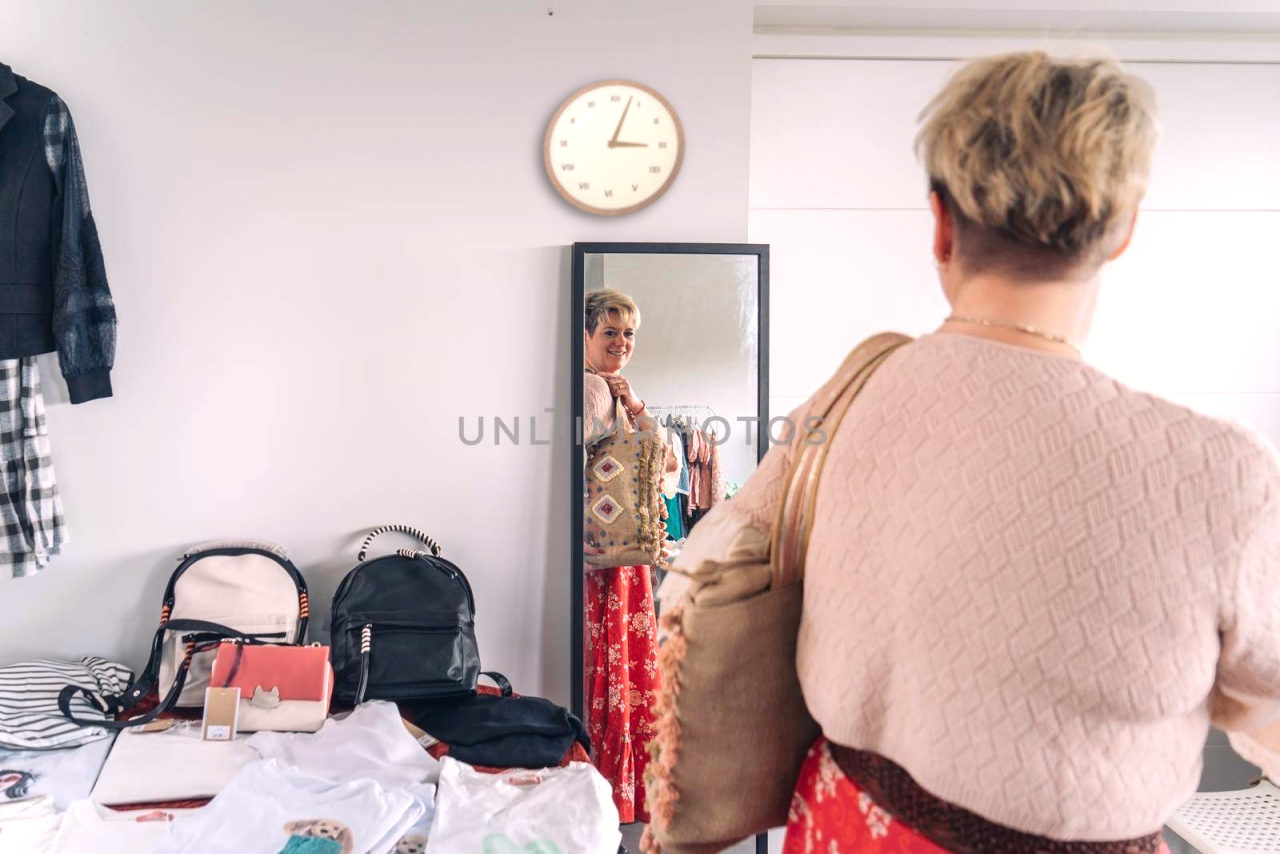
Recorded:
3,03
